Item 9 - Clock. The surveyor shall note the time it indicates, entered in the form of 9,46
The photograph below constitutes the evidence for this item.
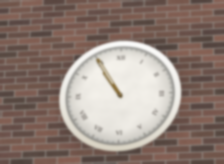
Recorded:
10,55
